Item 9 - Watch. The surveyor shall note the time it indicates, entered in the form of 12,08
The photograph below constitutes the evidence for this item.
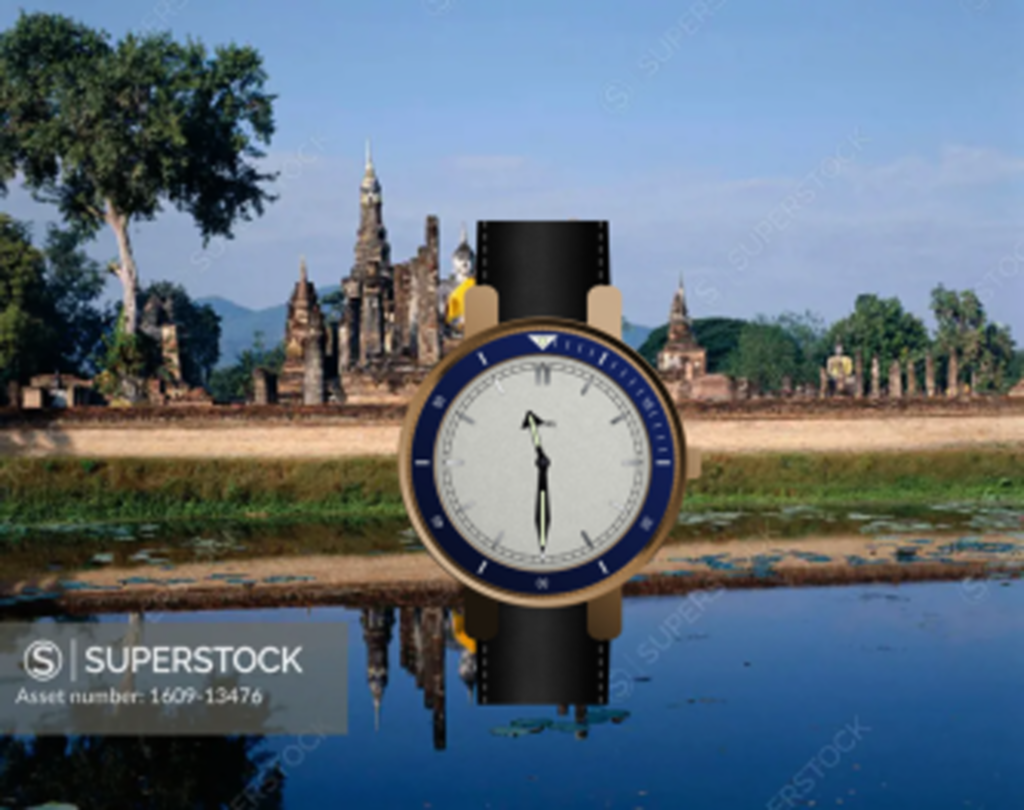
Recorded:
11,30
